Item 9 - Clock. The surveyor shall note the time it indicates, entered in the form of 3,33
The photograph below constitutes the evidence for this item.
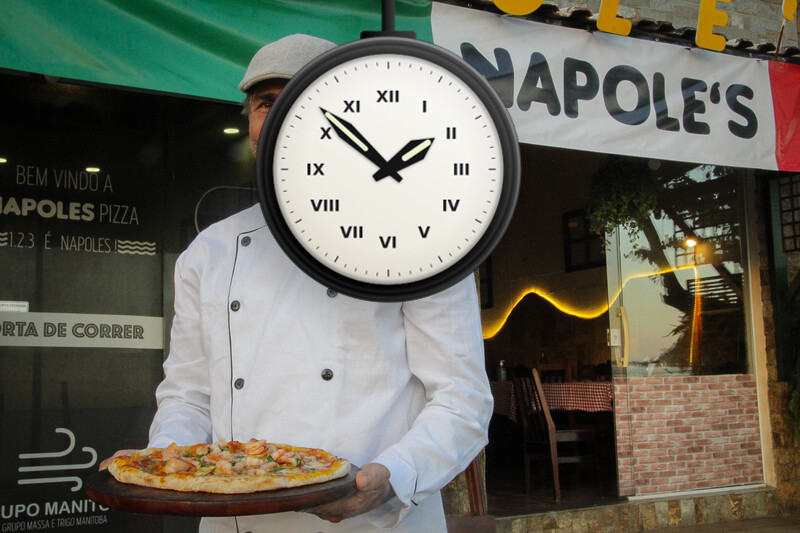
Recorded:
1,52
